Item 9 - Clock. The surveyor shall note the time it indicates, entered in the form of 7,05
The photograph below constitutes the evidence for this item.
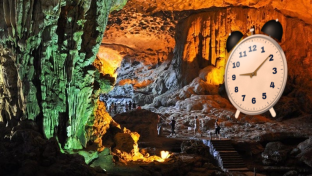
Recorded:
9,09
